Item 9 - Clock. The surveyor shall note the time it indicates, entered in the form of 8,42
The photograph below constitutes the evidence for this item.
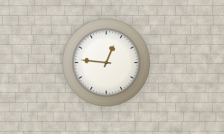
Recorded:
12,46
